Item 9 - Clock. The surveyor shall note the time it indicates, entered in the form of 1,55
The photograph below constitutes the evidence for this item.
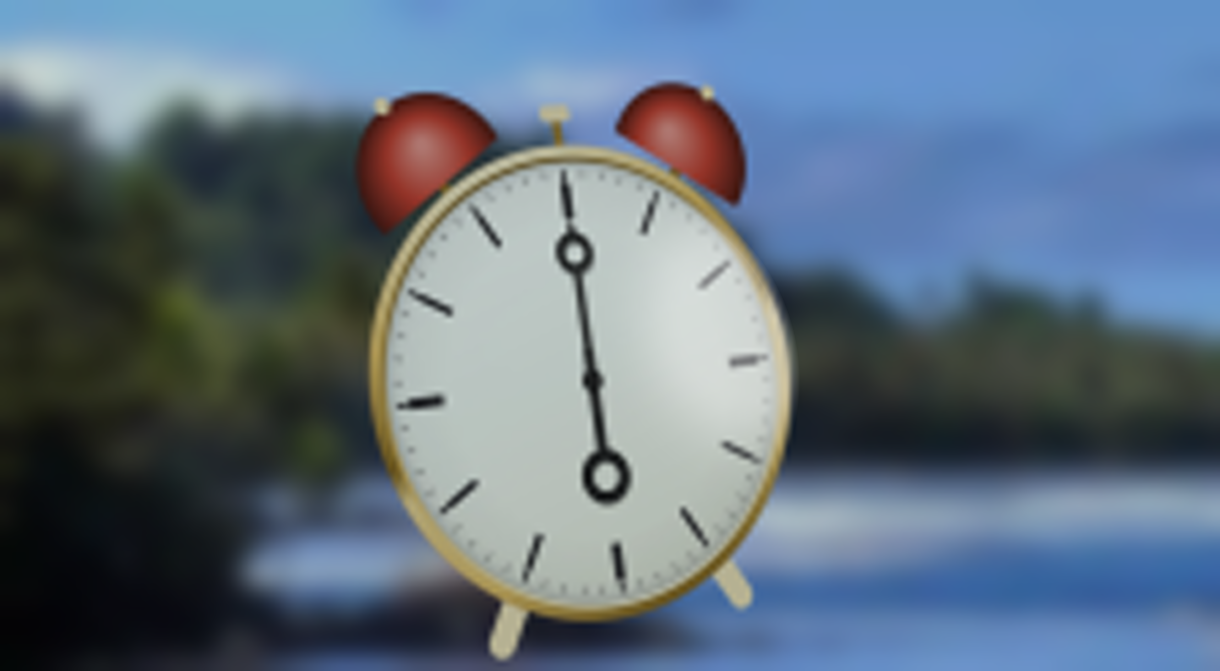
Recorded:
6,00
